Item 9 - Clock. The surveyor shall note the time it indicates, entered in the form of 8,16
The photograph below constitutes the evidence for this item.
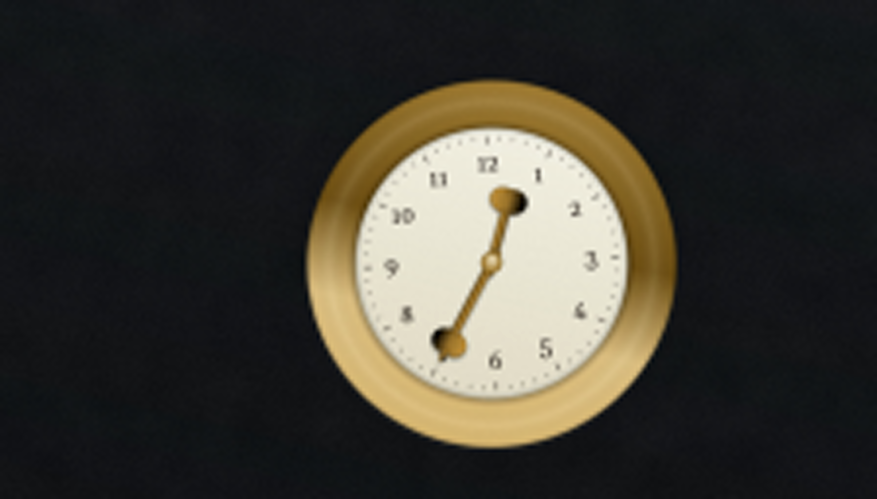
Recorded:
12,35
